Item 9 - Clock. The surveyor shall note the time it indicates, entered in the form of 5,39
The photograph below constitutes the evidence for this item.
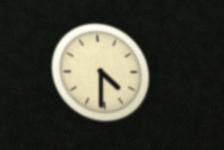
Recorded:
4,31
